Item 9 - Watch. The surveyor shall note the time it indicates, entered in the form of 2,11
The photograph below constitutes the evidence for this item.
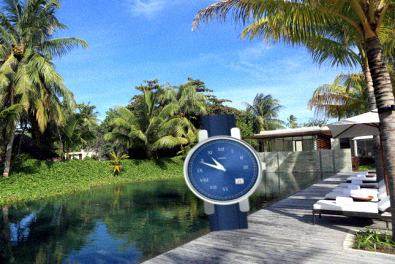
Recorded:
10,49
